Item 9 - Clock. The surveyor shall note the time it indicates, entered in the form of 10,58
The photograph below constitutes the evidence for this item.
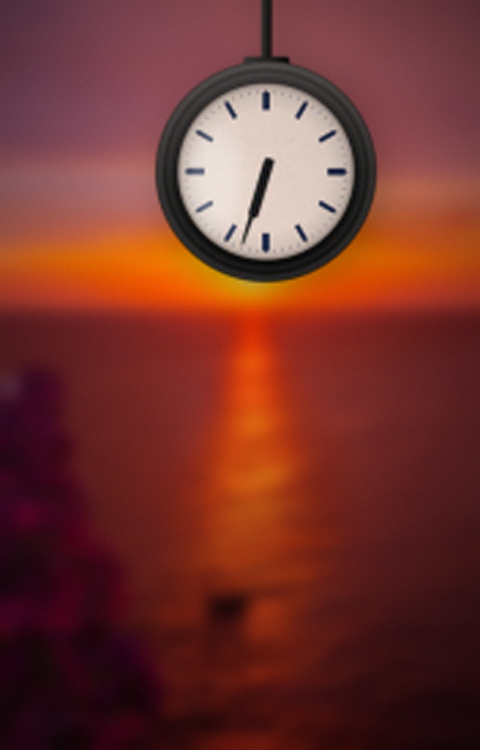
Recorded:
6,33
